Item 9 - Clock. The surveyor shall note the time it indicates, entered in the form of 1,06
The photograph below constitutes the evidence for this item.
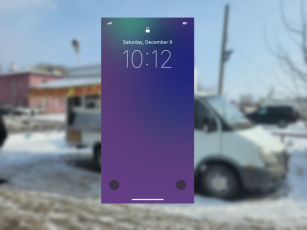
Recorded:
10,12
